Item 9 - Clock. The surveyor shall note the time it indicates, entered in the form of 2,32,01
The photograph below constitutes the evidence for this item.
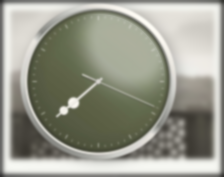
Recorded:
7,38,19
